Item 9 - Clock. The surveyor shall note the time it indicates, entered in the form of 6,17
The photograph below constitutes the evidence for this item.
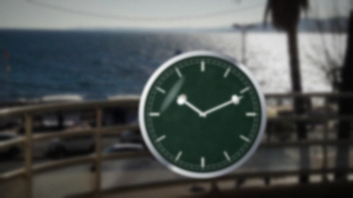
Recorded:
10,11
